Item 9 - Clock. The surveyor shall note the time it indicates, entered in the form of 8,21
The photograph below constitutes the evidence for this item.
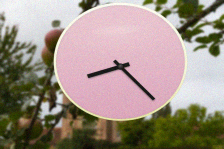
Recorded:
8,23
